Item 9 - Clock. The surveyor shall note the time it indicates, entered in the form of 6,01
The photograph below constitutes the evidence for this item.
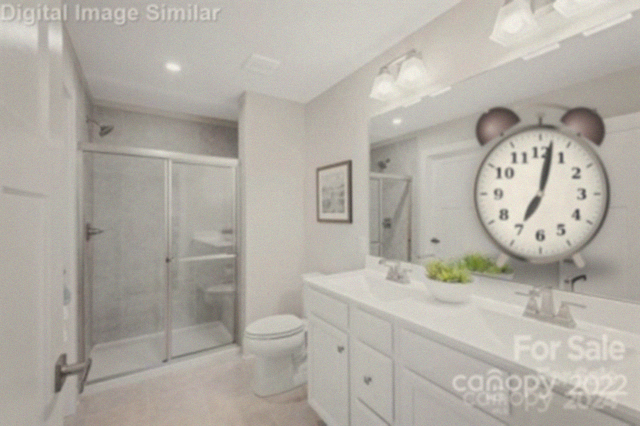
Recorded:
7,02
